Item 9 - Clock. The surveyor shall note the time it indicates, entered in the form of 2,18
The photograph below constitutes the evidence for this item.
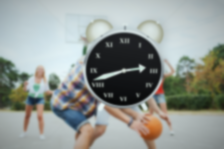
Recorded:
2,42
